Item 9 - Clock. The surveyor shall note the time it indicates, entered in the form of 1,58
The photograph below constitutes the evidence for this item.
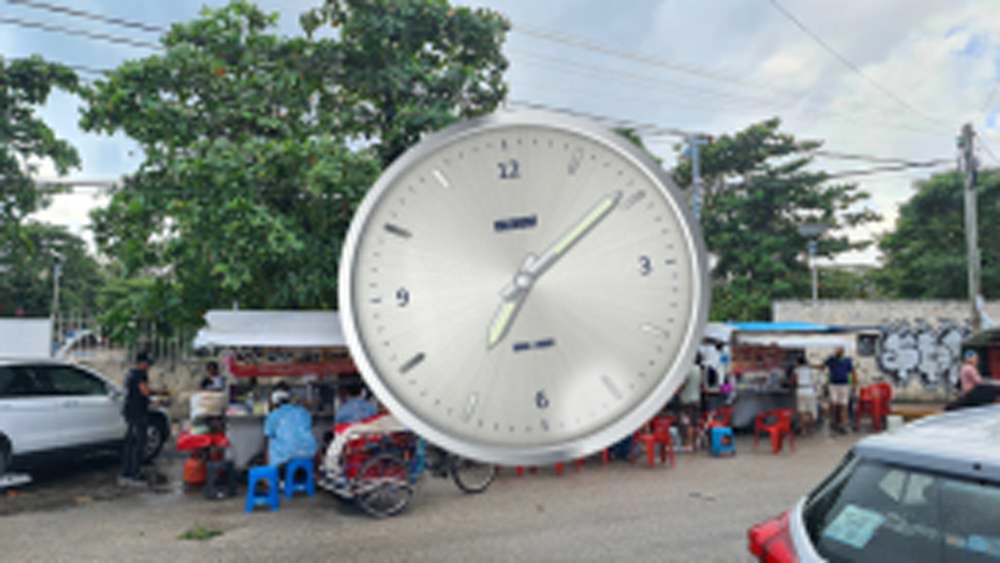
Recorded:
7,09
